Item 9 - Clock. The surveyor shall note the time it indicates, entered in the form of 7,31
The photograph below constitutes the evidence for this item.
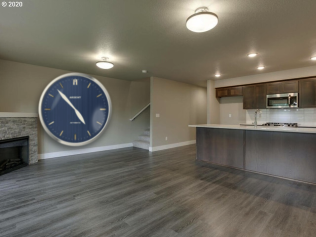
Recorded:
4,53
